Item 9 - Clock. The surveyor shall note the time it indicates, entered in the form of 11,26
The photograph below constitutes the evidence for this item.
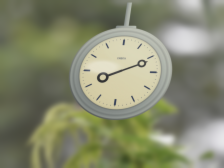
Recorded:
8,11
